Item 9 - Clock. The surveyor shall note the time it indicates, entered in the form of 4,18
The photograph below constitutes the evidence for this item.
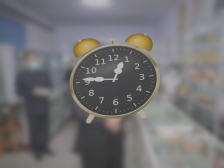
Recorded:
12,46
